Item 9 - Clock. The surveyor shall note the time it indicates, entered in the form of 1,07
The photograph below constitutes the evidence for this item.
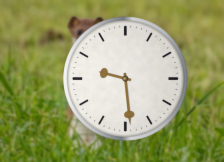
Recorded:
9,29
